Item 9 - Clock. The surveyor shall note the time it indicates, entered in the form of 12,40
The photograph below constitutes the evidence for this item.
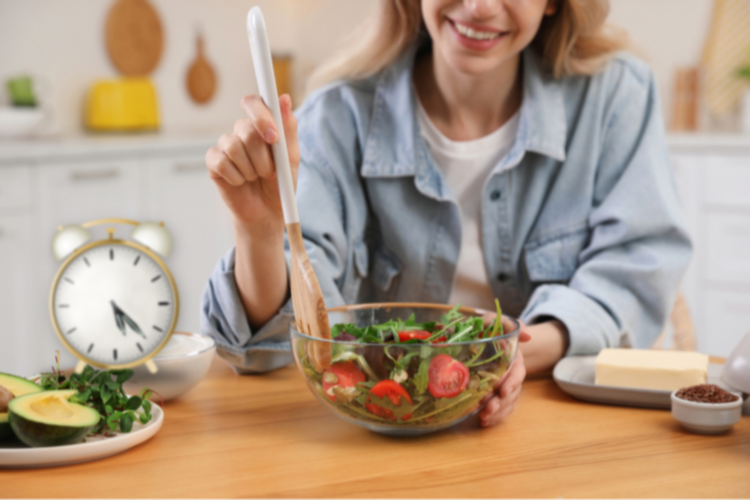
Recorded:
5,23
